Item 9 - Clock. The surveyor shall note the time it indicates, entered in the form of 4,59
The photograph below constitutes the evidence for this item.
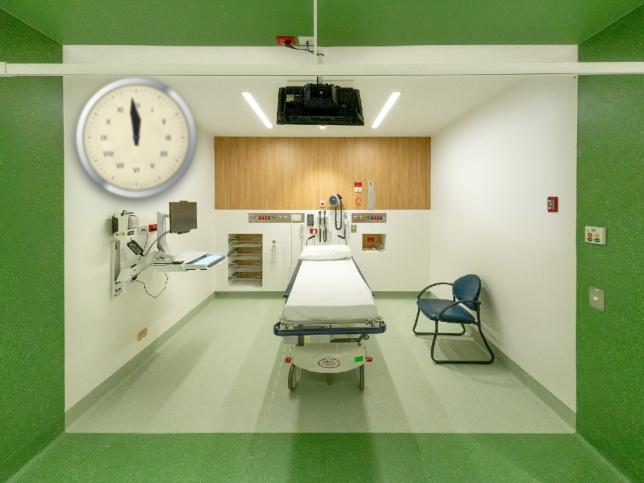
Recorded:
11,59
